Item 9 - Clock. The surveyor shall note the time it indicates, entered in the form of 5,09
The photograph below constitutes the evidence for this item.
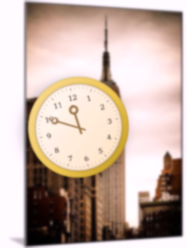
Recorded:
11,50
